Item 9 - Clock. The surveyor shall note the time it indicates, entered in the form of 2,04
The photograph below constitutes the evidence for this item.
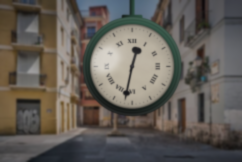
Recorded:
12,32
